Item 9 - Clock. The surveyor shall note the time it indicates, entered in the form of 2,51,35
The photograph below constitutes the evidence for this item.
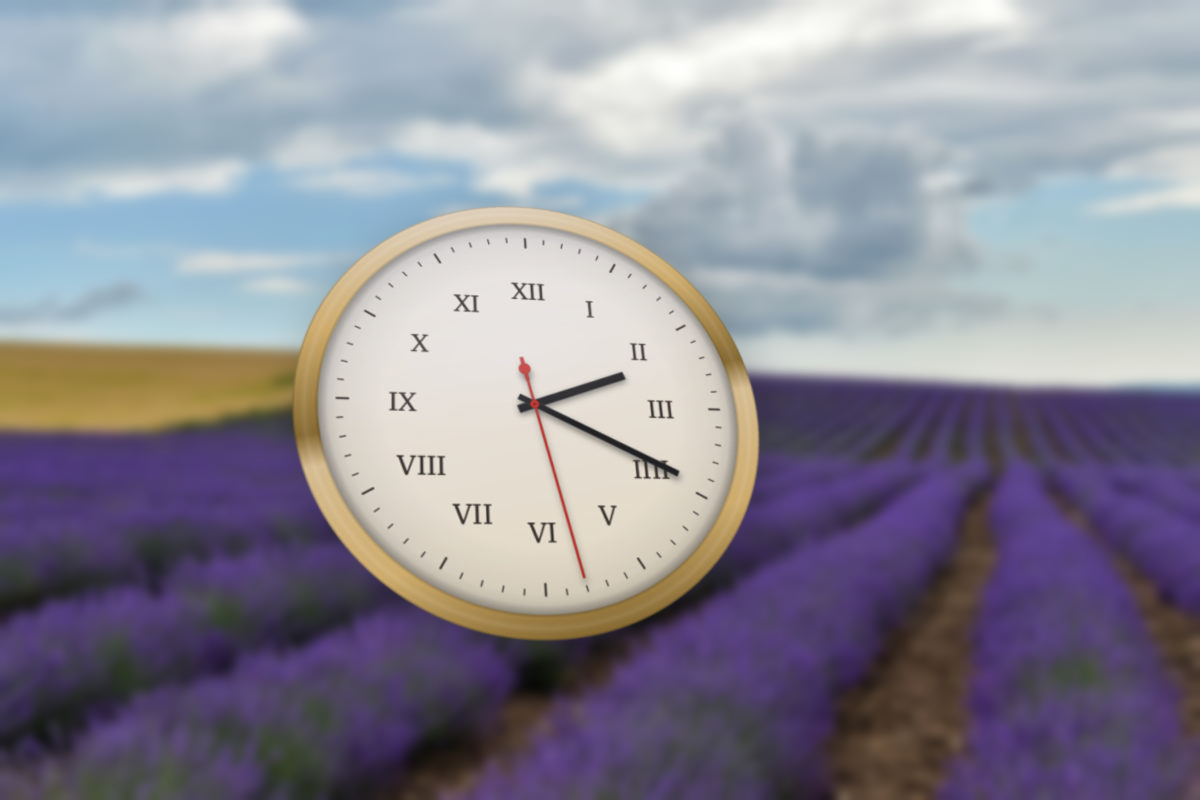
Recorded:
2,19,28
